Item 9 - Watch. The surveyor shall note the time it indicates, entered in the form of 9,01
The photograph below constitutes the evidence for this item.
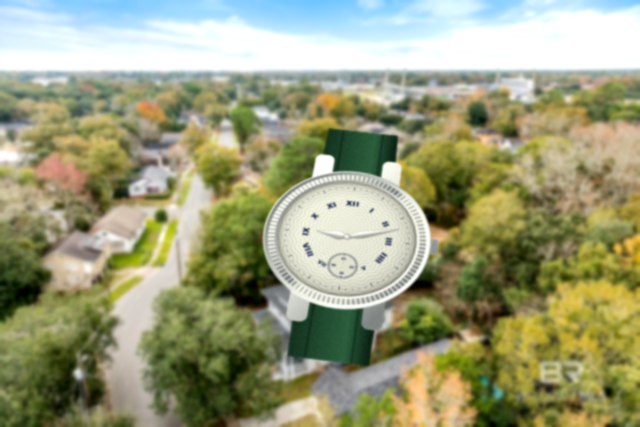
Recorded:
9,12
